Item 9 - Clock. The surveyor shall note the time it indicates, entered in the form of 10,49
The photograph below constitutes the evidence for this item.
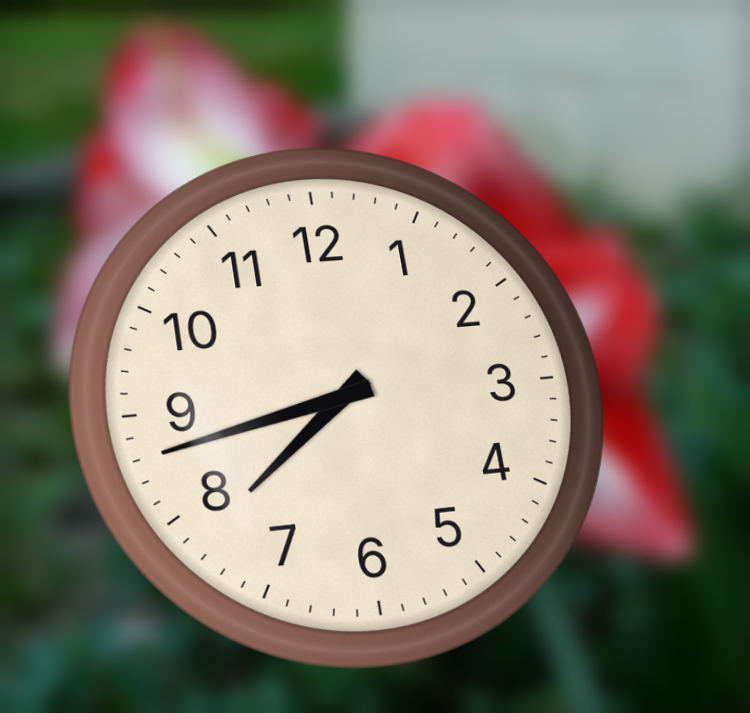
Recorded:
7,43
